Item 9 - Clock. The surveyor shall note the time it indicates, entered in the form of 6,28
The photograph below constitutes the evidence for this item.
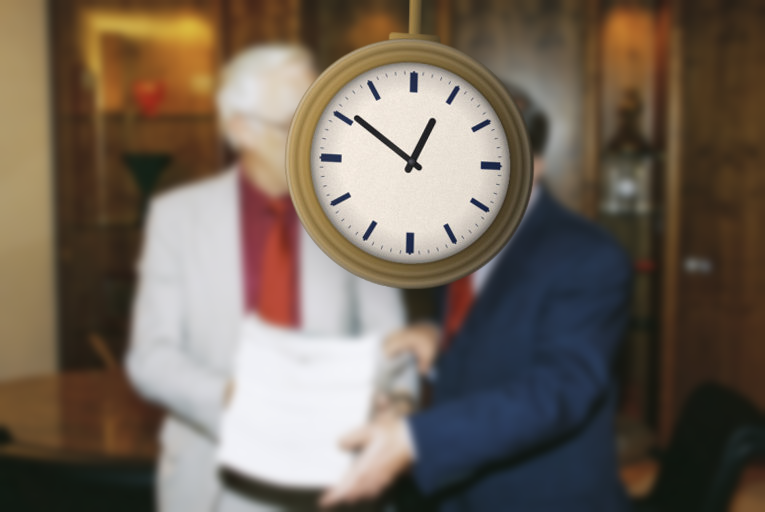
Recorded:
12,51
